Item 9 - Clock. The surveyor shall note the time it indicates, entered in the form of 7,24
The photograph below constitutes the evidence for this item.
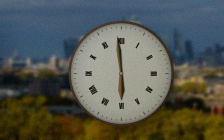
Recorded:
5,59
